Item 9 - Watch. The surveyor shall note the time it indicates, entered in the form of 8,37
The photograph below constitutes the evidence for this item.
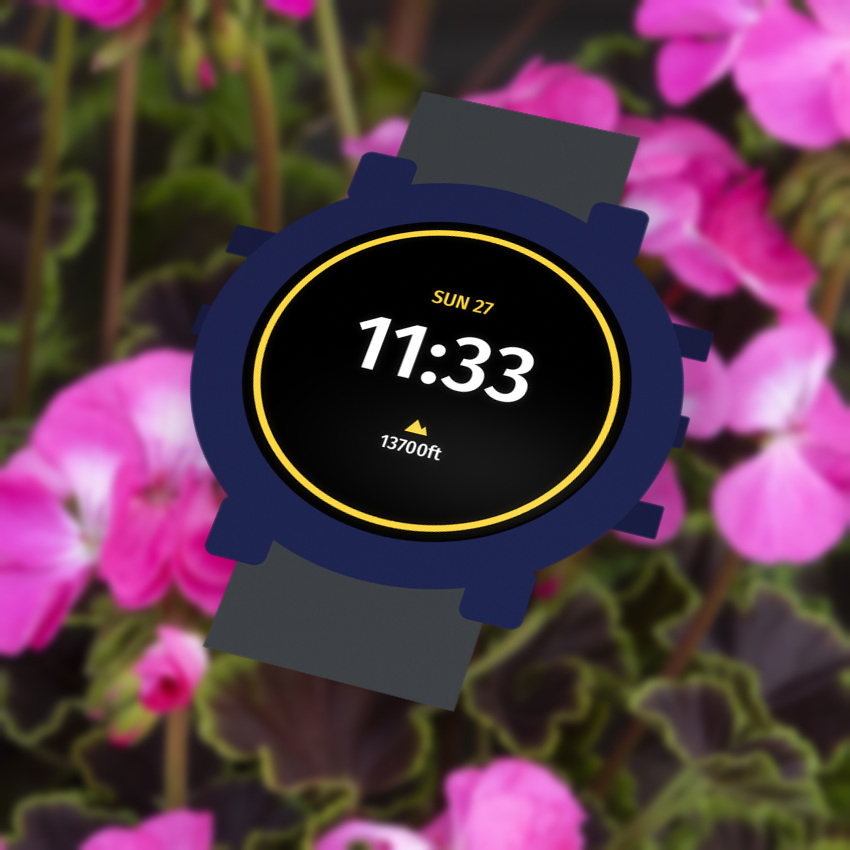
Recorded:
11,33
